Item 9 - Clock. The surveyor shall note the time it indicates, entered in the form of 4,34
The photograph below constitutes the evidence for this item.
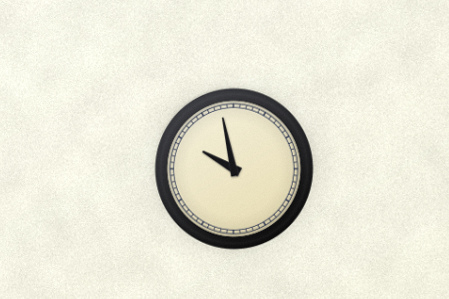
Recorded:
9,58
